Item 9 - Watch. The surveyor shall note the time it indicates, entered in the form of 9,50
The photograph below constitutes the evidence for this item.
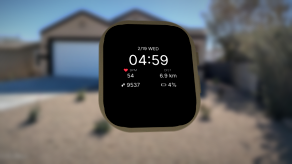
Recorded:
4,59
